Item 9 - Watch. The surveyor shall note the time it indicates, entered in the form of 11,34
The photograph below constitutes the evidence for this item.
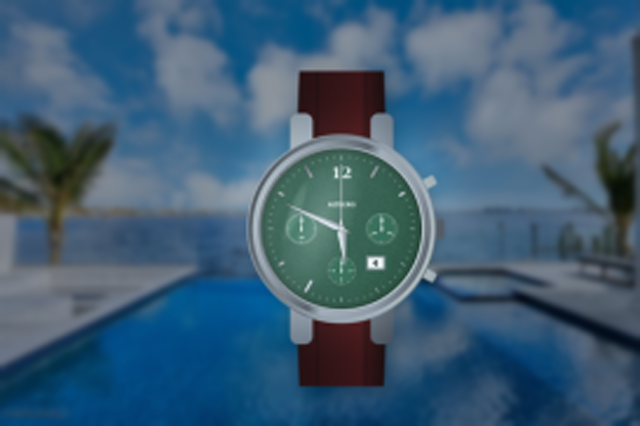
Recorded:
5,49
